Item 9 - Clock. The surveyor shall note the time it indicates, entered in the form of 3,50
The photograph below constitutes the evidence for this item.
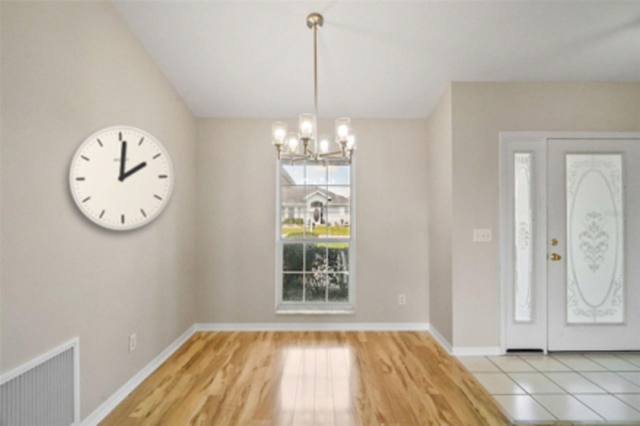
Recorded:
2,01
